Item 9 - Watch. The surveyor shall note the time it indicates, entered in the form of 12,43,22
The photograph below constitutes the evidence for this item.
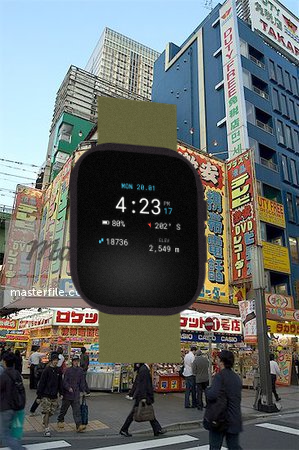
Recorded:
4,23,17
